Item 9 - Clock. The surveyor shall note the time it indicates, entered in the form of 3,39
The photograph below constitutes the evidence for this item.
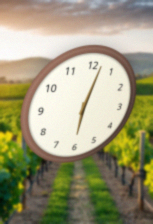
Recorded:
6,02
